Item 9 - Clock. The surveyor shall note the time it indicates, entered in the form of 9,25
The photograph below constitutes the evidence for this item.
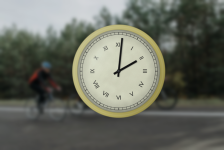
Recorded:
2,01
